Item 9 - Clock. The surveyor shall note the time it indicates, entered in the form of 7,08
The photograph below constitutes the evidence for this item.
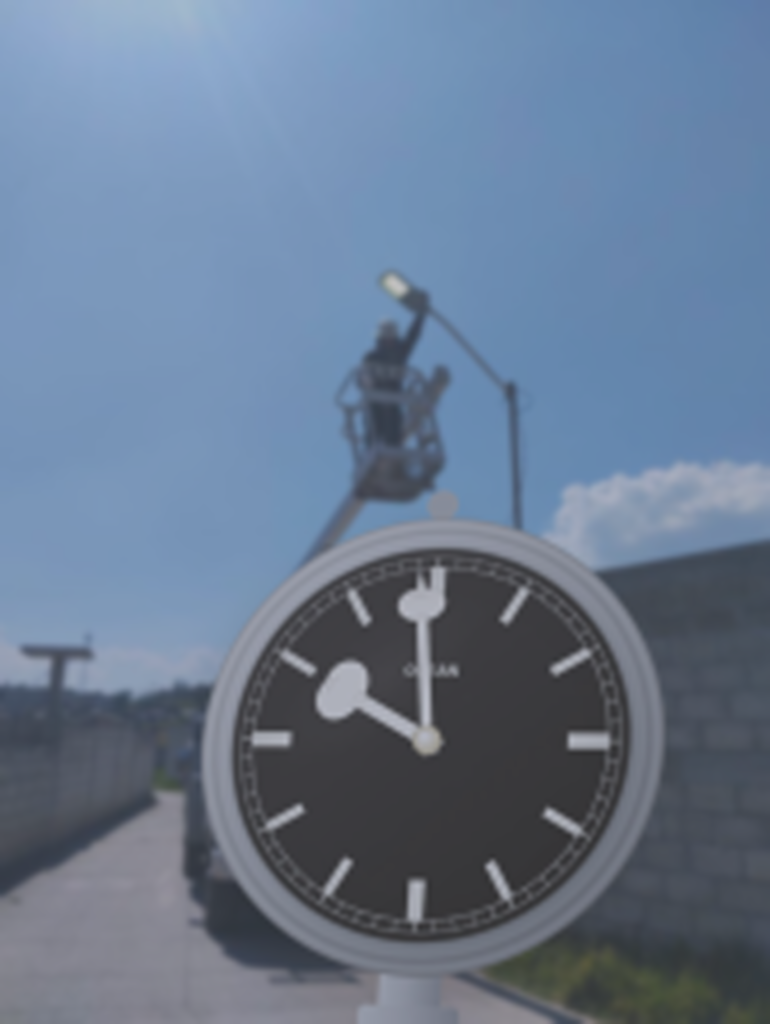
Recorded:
9,59
